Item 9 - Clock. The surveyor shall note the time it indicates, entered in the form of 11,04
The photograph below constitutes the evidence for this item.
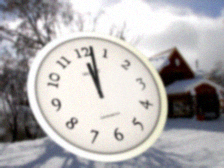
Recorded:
12,02
